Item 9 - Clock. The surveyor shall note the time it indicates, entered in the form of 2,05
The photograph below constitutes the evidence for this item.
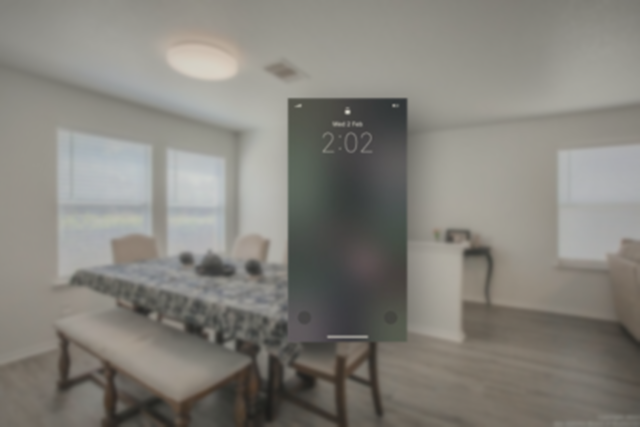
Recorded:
2,02
